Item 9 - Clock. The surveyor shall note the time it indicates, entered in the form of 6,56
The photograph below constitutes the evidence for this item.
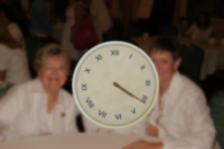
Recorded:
4,21
